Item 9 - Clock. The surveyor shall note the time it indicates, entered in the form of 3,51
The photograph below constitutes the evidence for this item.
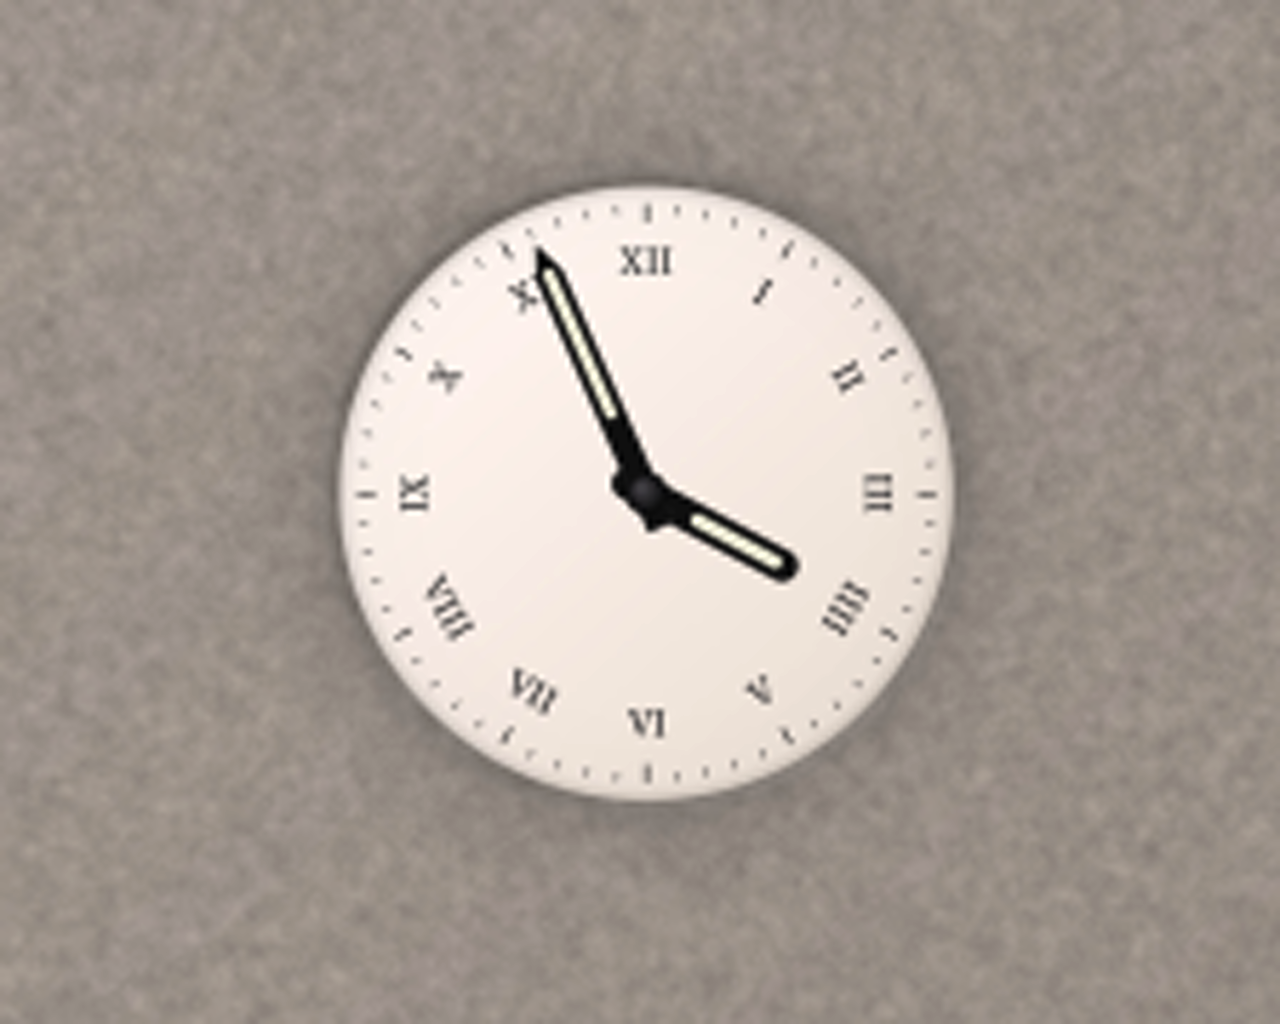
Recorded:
3,56
